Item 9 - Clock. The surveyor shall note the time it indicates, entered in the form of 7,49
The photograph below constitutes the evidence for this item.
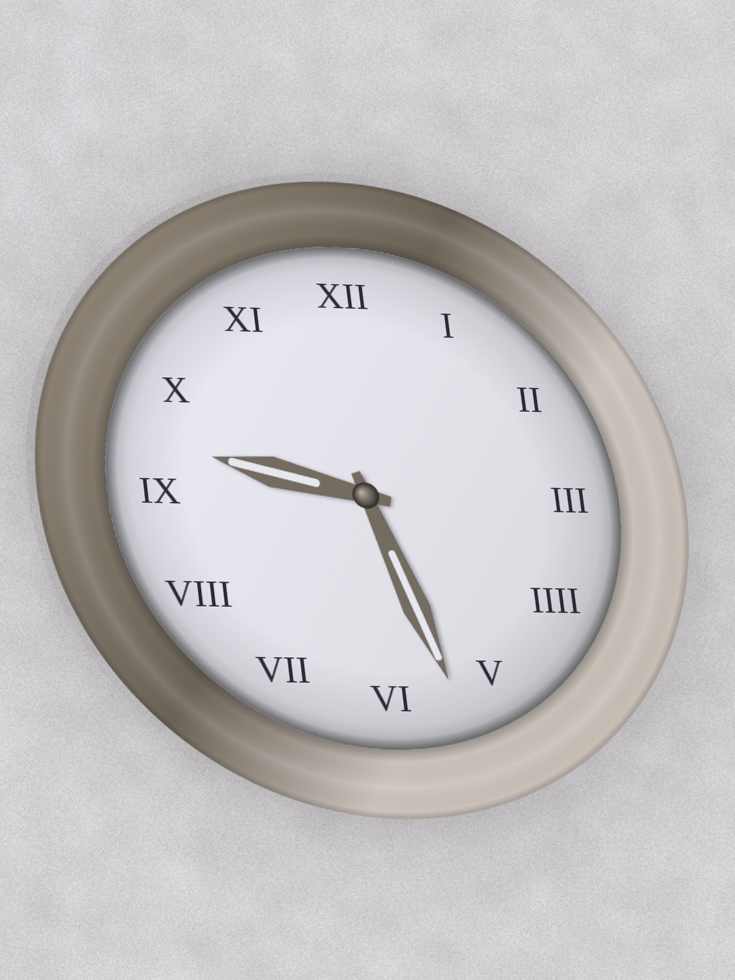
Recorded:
9,27
